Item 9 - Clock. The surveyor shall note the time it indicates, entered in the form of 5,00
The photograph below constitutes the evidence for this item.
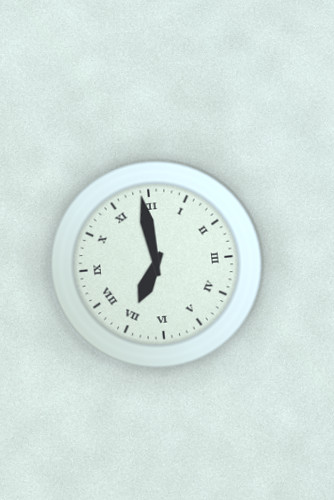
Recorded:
6,59
